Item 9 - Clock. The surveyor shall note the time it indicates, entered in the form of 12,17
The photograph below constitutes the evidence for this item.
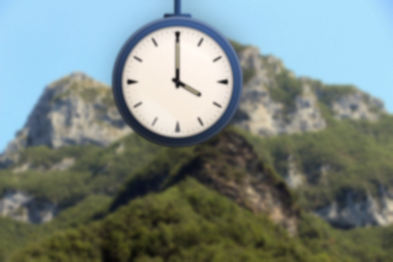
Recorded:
4,00
